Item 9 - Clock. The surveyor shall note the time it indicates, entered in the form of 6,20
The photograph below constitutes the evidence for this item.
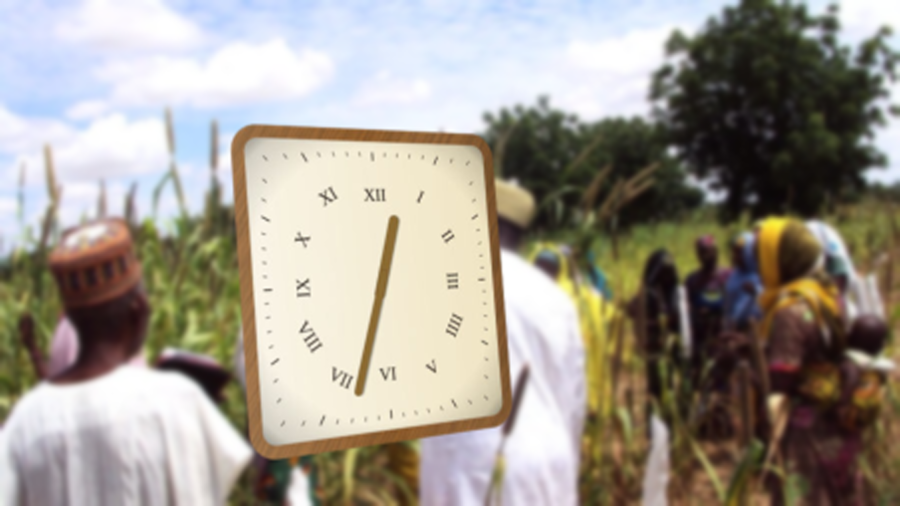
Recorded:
12,33
